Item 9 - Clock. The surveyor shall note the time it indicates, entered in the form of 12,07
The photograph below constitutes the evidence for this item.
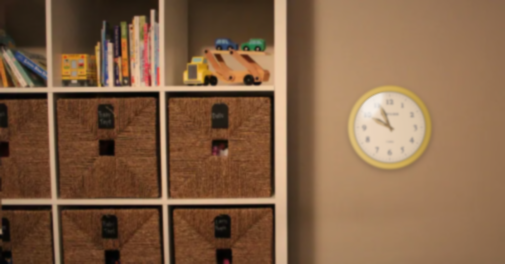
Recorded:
9,56
